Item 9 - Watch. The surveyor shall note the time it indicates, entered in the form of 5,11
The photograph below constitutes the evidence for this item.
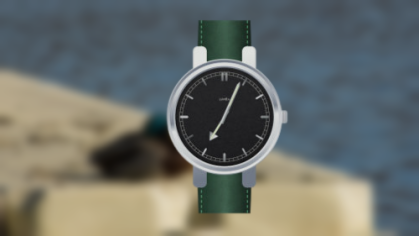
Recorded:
7,04
